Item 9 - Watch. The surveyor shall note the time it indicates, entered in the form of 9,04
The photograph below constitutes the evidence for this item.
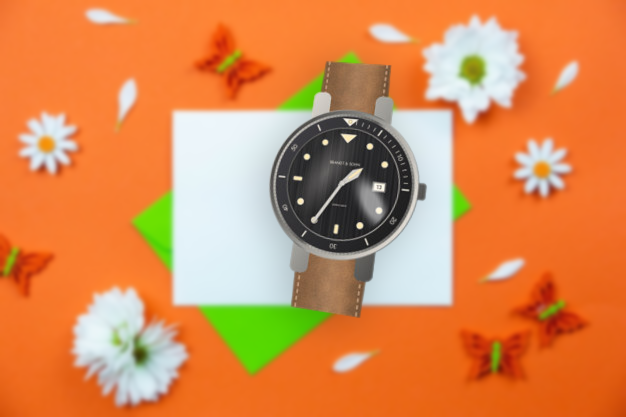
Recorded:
1,35
